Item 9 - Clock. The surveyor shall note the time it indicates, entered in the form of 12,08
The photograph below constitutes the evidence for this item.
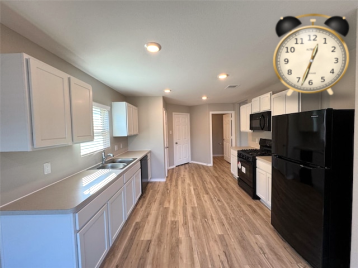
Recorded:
12,33
